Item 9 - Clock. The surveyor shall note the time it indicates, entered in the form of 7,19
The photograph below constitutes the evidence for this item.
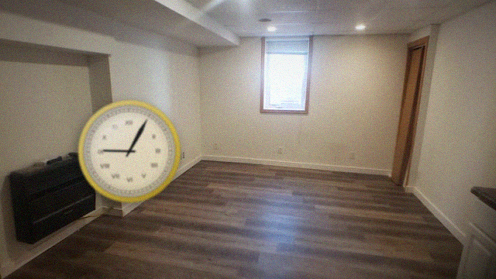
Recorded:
9,05
